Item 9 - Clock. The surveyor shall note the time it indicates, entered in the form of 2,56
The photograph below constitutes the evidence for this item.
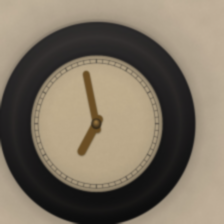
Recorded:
6,58
